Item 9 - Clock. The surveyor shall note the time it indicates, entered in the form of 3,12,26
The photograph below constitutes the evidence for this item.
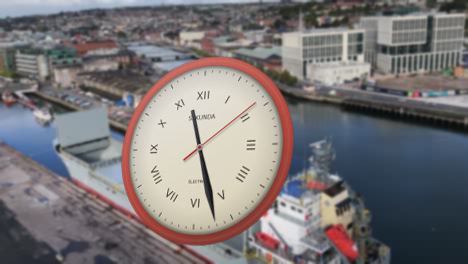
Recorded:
11,27,09
